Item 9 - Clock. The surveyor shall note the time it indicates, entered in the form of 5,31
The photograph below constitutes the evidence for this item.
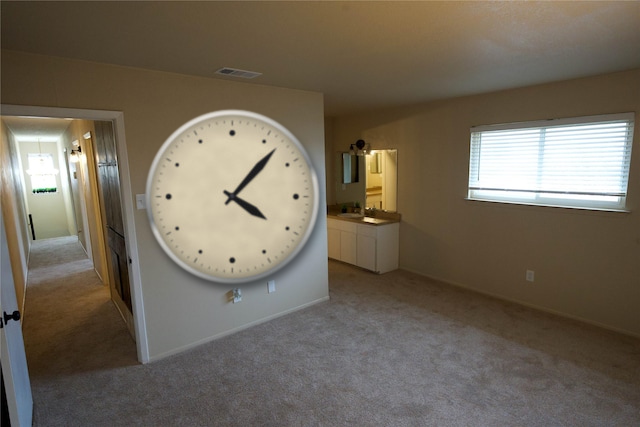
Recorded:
4,07
